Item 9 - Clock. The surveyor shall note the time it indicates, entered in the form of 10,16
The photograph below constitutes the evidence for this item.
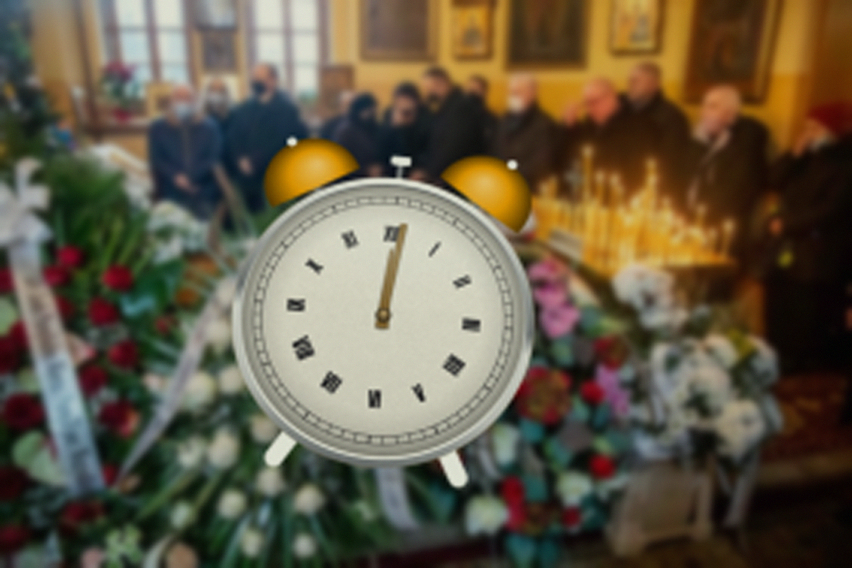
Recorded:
12,01
